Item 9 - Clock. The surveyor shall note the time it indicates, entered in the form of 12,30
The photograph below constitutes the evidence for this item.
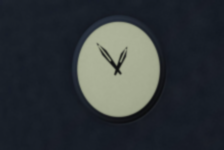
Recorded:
12,53
